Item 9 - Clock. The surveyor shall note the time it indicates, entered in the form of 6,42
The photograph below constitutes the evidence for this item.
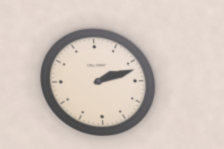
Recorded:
2,12
